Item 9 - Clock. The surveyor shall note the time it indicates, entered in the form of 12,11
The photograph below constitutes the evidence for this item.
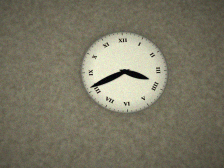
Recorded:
3,41
